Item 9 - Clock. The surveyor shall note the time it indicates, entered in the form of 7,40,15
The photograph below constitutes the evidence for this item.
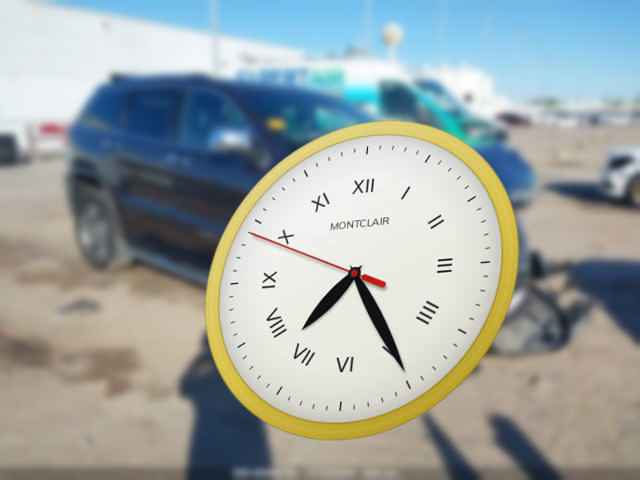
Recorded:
7,24,49
